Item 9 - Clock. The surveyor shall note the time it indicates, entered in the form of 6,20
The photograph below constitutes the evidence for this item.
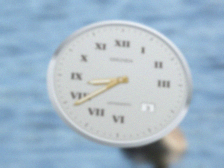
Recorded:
8,39
